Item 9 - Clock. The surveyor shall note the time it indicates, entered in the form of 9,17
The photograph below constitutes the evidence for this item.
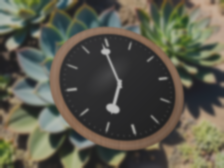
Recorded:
6,59
